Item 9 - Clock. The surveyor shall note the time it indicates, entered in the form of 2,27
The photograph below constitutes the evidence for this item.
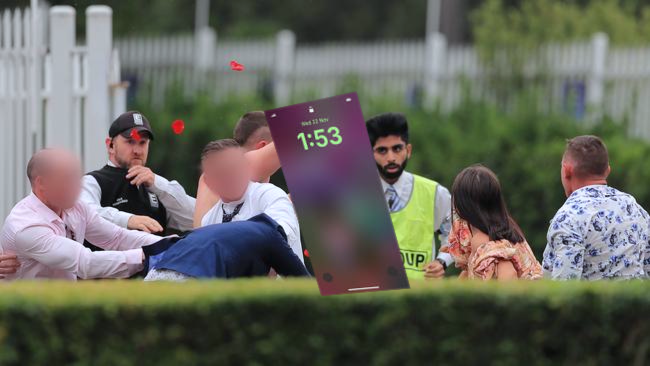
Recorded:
1,53
